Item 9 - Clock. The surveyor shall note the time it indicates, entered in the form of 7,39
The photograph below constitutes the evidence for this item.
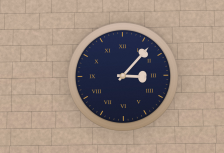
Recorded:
3,07
